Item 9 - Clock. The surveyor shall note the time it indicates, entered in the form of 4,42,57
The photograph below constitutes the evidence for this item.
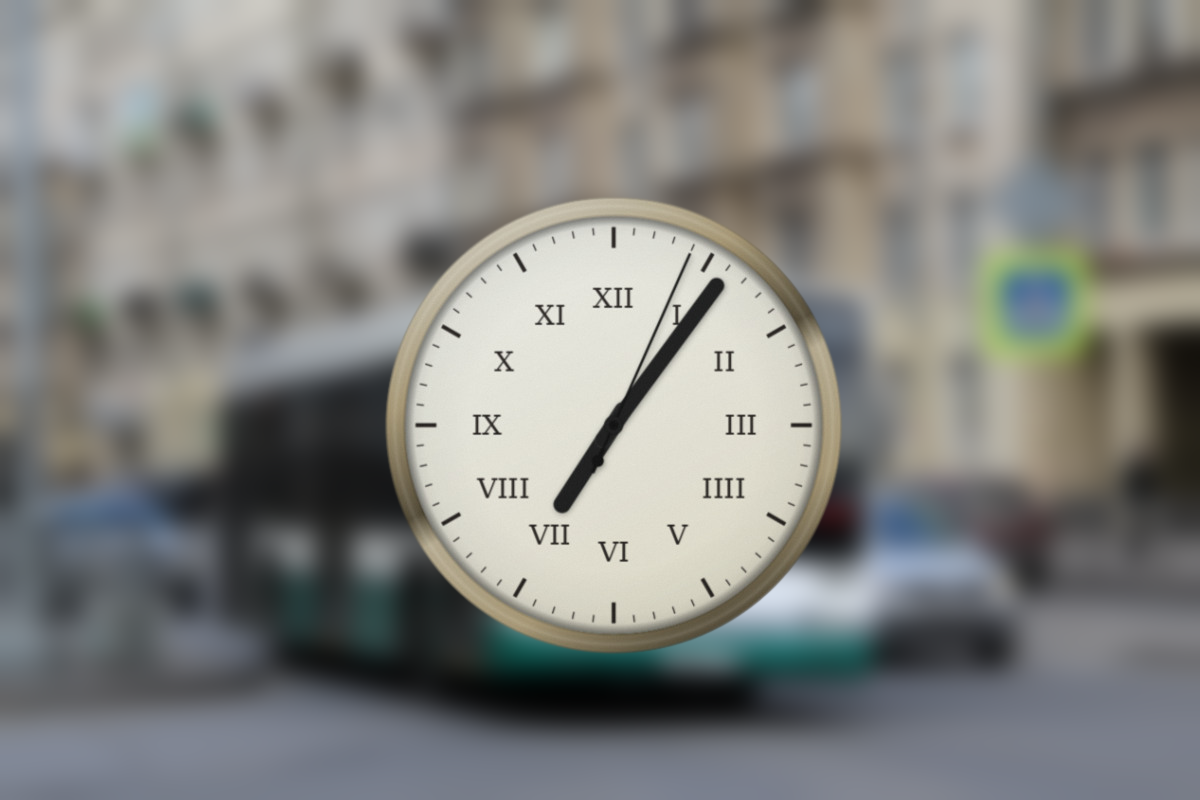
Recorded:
7,06,04
